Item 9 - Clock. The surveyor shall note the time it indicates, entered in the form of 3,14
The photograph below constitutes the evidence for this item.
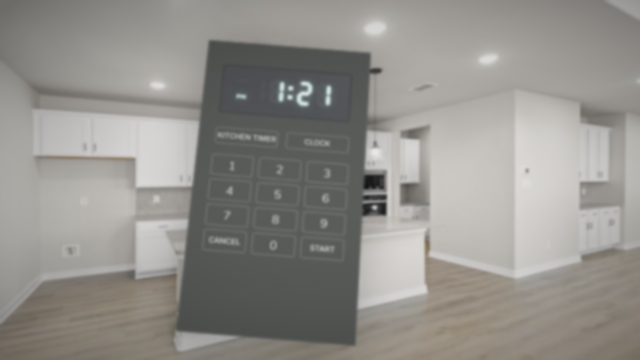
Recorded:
1,21
